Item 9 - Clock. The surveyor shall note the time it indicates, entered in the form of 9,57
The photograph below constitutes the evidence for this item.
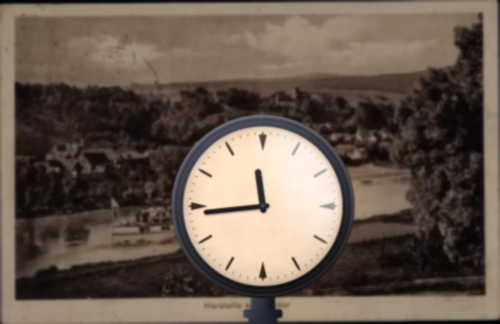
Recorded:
11,44
